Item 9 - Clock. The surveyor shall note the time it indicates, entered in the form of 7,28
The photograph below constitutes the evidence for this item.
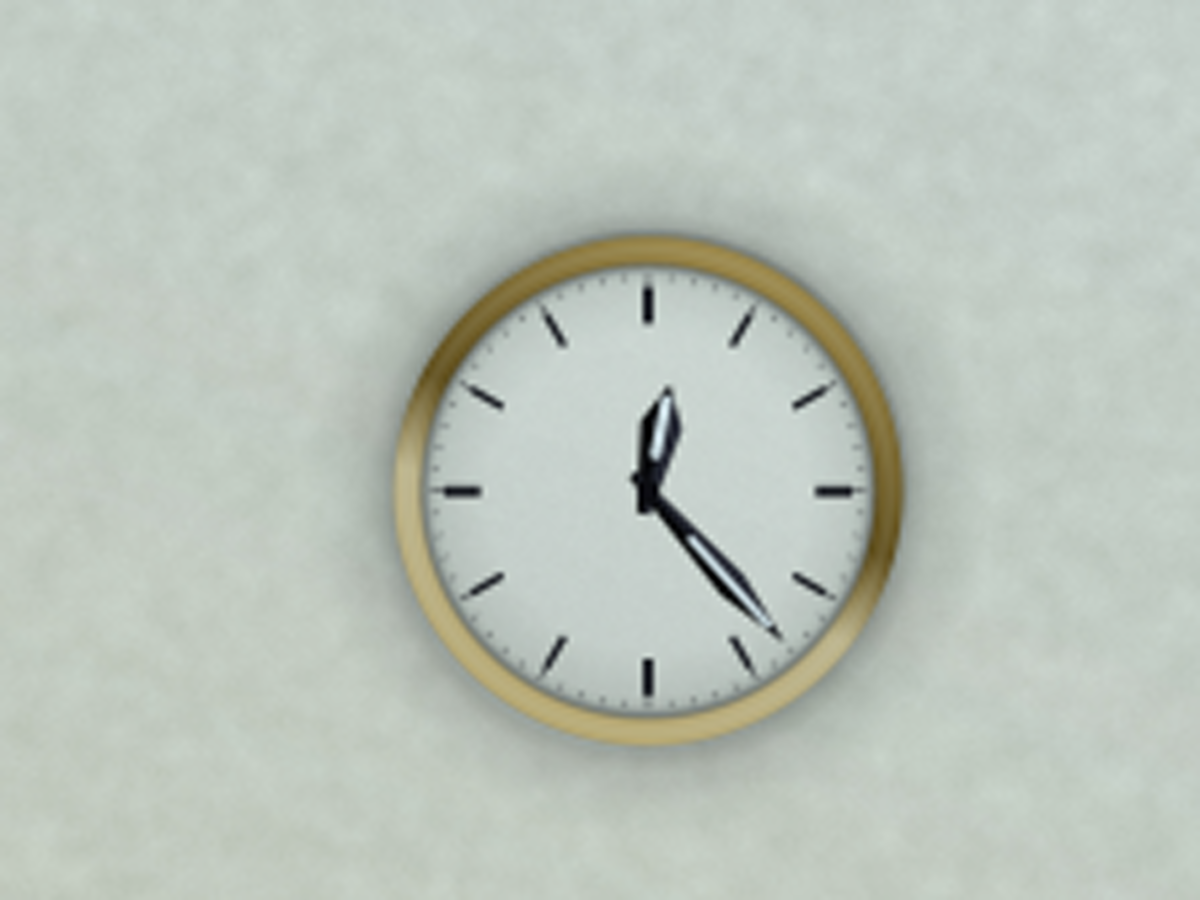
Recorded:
12,23
